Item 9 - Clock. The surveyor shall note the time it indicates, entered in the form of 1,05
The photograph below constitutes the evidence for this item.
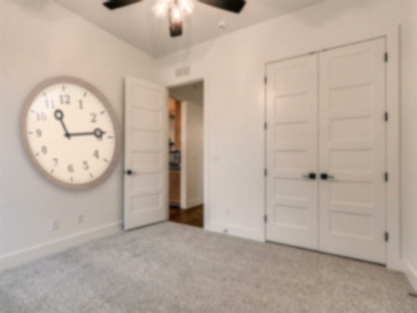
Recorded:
11,14
